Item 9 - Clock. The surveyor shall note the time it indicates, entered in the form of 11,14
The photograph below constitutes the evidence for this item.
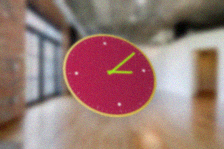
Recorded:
3,09
